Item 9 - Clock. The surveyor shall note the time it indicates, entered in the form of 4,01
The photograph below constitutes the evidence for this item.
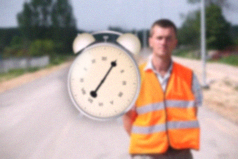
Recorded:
7,05
